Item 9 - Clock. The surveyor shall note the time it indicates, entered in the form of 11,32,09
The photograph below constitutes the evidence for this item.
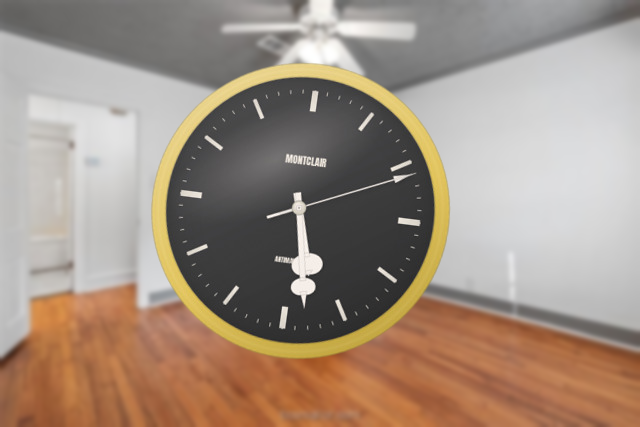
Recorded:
5,28,11
